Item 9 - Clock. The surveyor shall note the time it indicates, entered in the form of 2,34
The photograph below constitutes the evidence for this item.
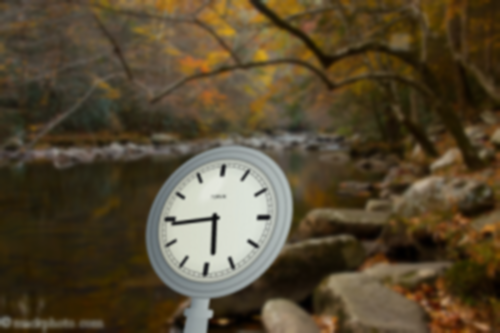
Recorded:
5,44
